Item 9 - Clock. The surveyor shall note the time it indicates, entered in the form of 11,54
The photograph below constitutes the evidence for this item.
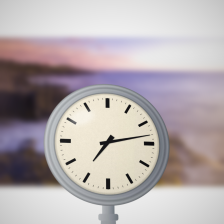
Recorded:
7,13
